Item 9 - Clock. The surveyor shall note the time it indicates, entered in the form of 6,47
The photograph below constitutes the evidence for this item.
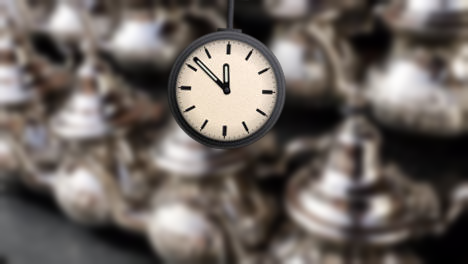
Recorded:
11,52
